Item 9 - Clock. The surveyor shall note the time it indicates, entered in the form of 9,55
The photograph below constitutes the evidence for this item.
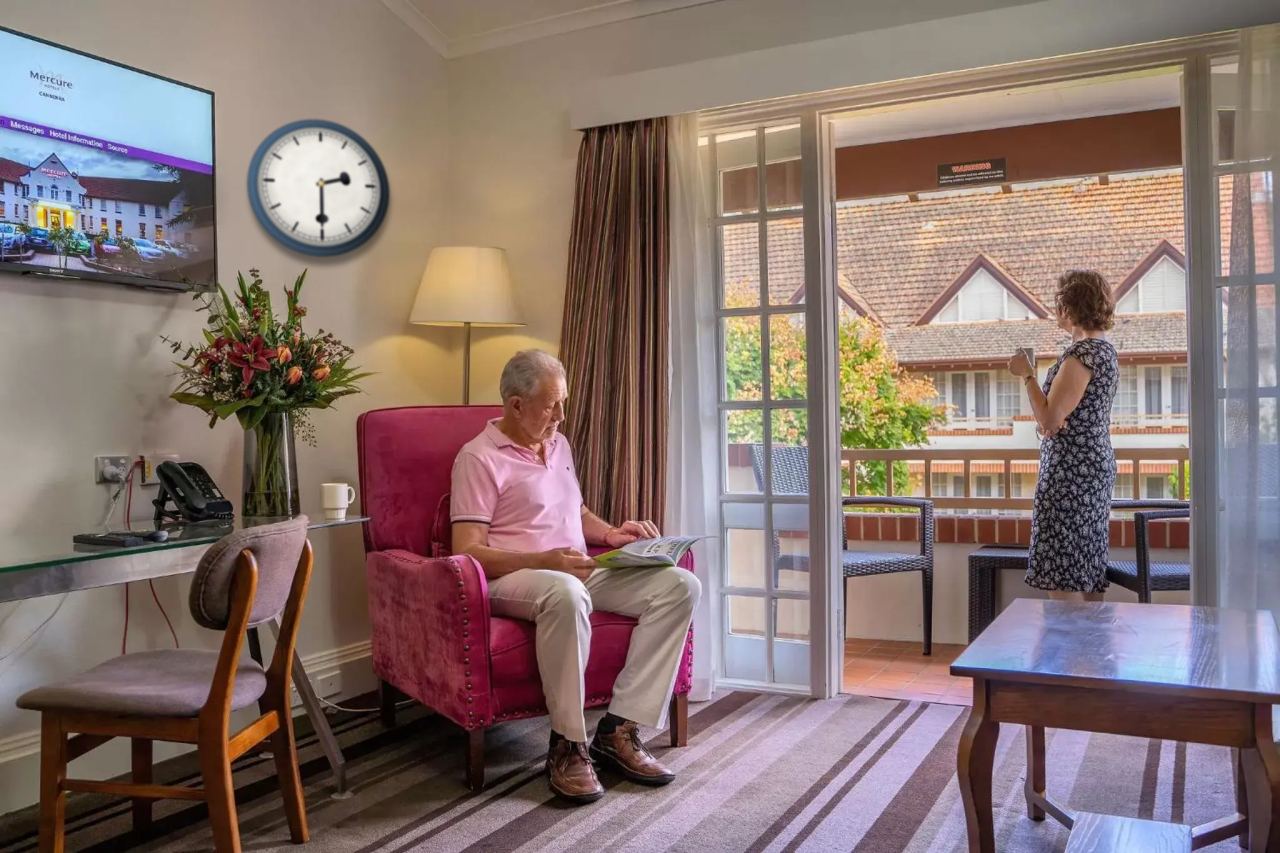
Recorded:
2,30
